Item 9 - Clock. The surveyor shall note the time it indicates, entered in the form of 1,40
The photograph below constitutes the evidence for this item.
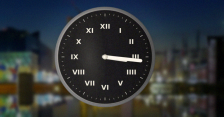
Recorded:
3,16
